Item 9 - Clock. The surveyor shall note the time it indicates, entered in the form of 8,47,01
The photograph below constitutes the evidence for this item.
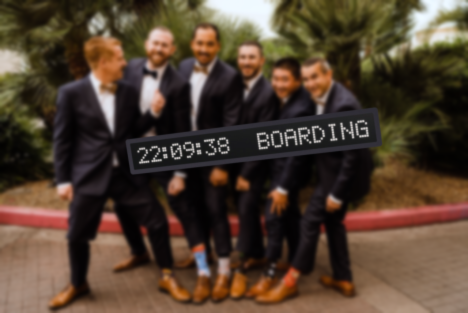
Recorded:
22,09,38
